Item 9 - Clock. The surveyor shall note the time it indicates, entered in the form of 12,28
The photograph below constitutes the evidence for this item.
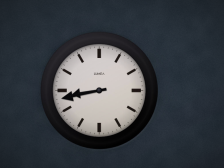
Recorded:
8,43
